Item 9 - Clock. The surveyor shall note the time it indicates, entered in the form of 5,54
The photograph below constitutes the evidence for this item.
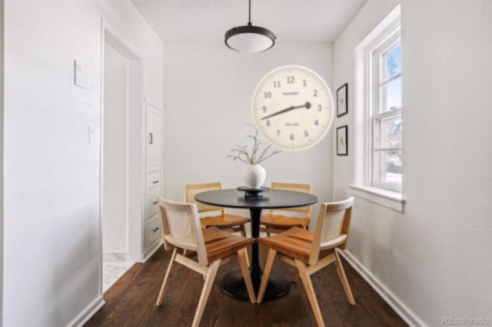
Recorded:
2,42
